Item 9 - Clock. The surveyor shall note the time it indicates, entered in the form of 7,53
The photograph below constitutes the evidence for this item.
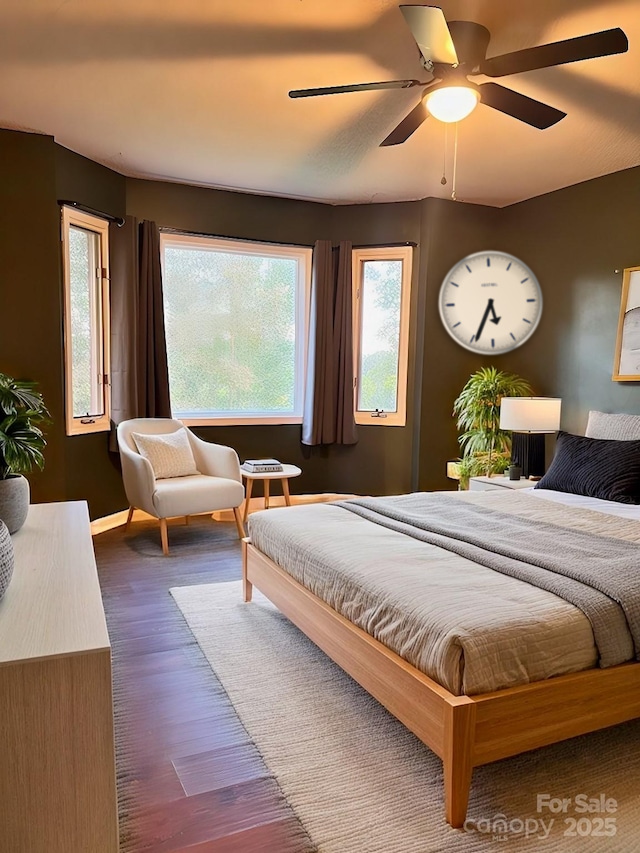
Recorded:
5,34
